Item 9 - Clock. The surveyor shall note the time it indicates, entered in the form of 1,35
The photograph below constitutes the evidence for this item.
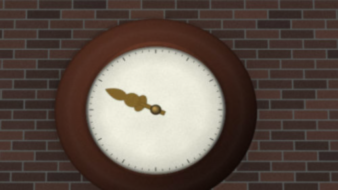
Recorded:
9,49
